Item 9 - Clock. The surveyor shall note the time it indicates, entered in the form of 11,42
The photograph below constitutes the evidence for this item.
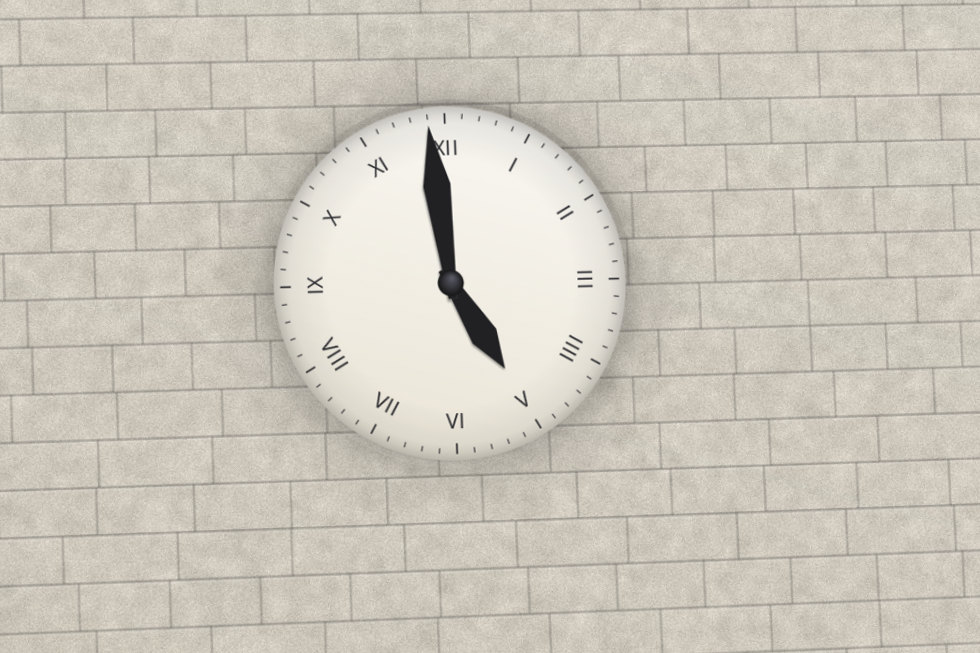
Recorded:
4,59
